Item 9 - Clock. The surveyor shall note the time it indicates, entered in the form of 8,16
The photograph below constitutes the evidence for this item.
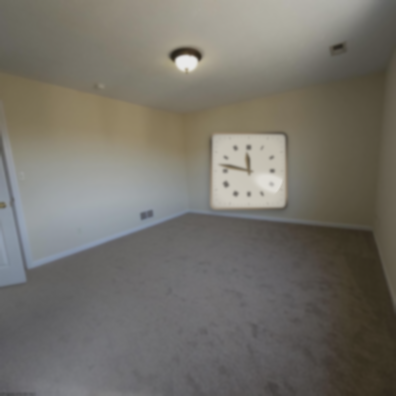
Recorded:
11,47
